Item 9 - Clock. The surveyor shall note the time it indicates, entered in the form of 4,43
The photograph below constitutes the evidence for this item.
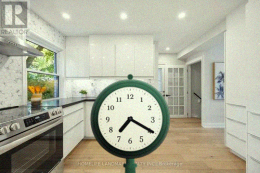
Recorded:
7,20
